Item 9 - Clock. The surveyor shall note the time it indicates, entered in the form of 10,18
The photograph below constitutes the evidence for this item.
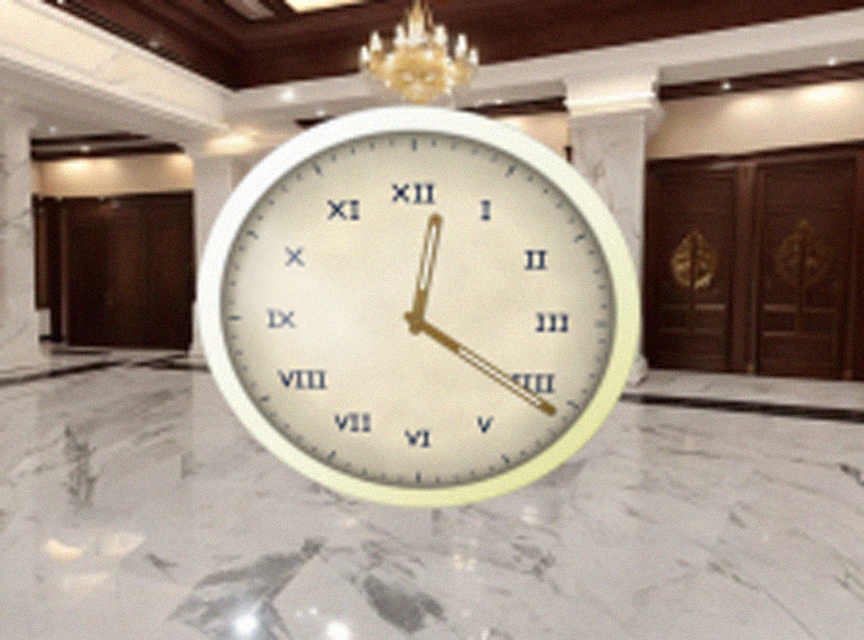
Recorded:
12,21
